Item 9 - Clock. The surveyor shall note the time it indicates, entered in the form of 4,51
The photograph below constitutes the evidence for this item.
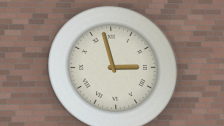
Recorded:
2,58
